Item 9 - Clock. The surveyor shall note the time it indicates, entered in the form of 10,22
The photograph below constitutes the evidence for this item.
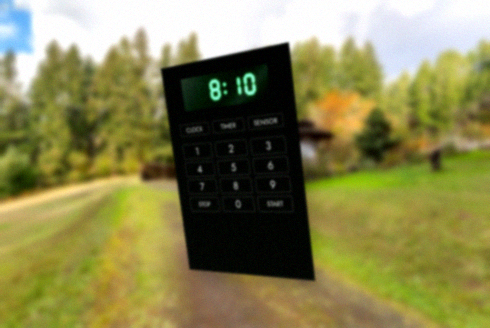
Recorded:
8,10
